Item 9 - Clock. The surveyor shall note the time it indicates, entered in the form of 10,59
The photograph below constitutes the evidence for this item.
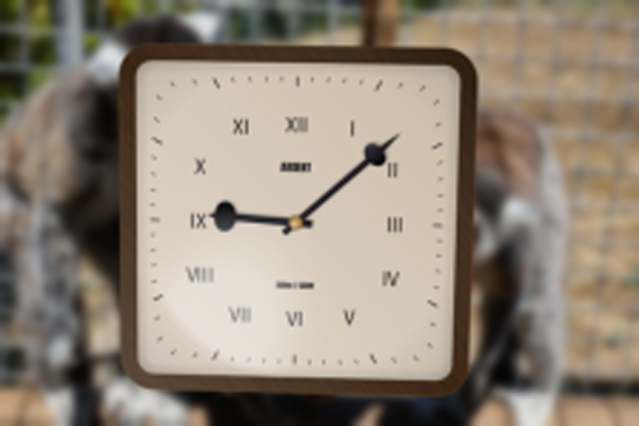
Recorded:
9,08
